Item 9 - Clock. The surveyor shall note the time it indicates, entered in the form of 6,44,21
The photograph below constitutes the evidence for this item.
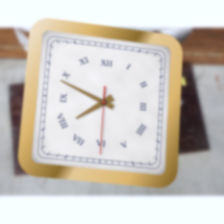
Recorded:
7,48,30
